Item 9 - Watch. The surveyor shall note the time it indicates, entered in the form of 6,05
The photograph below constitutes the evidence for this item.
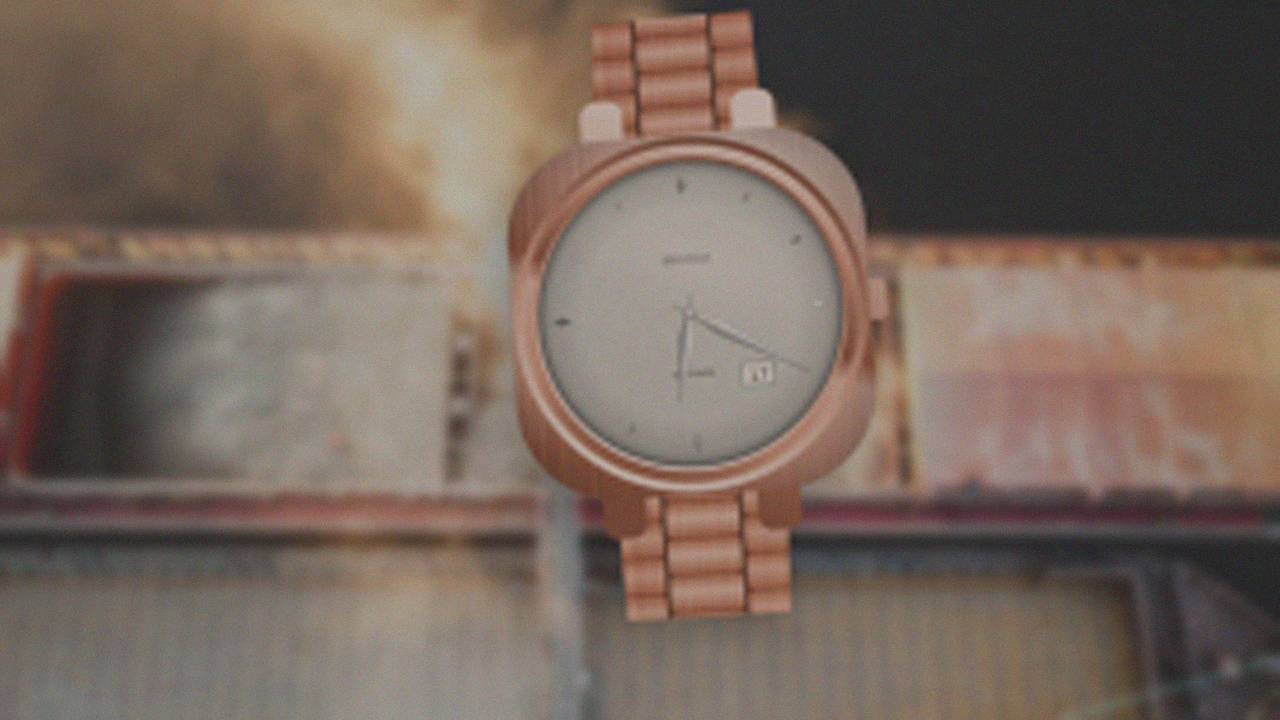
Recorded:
6,20
